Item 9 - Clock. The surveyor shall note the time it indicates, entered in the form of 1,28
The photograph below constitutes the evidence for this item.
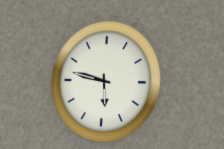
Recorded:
5,47
